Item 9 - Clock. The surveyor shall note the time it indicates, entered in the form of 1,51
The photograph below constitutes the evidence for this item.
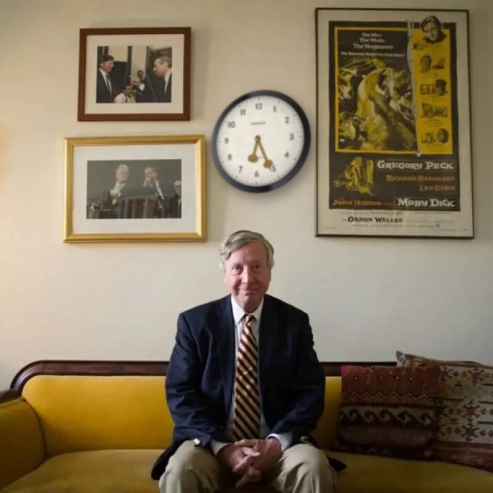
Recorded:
6,26
